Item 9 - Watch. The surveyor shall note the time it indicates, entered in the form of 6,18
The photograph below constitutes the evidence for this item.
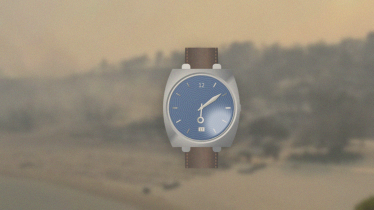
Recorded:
6,09
